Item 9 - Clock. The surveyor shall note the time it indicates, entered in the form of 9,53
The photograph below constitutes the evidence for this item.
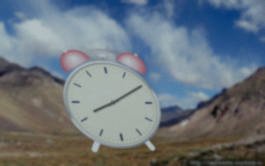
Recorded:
8,10
